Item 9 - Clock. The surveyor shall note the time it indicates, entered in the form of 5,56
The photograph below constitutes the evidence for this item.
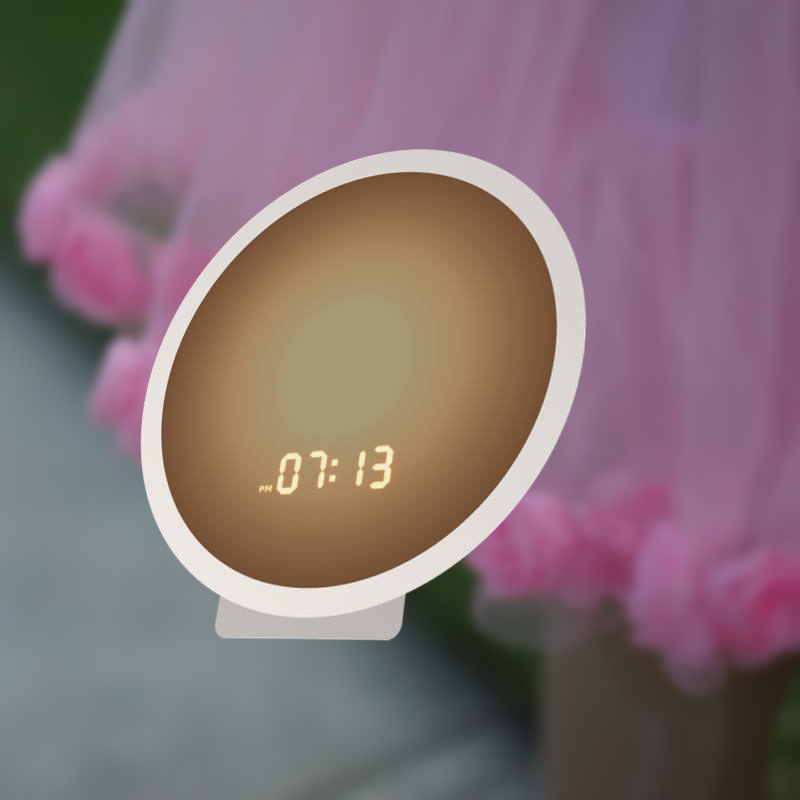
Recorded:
7,13
